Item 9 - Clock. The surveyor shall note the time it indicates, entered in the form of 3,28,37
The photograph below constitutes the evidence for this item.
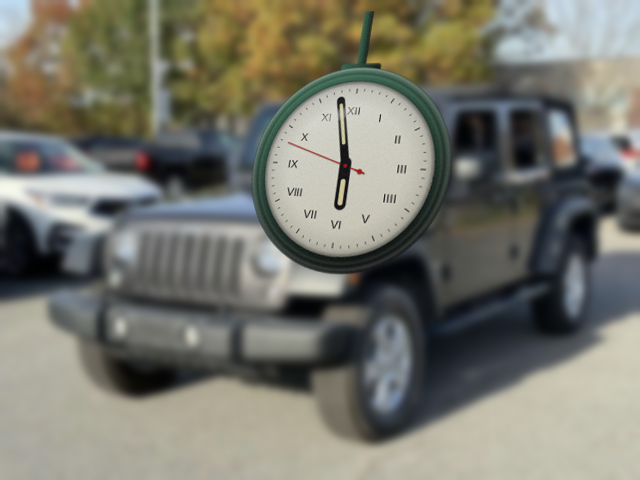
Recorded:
5,57,48
